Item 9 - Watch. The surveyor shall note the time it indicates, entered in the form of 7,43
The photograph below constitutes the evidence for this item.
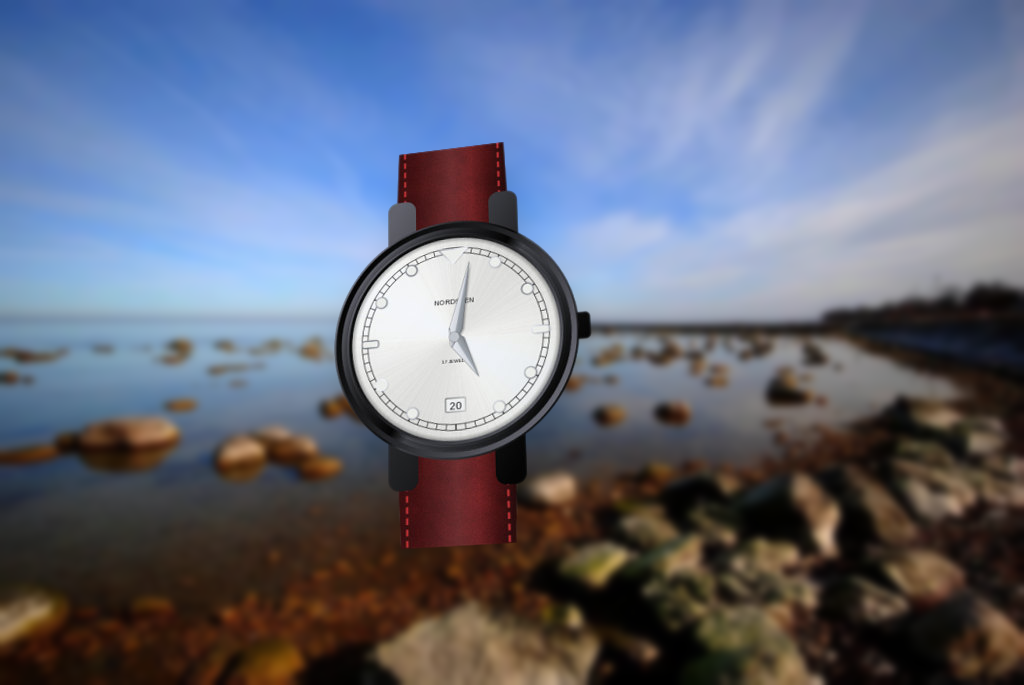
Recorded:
5,02
